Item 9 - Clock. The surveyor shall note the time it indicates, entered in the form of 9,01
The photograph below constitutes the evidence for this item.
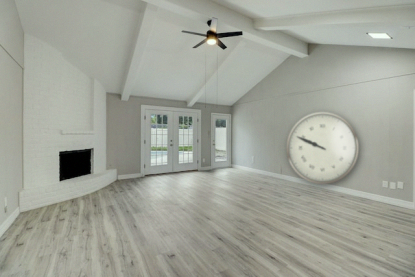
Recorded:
9,49
